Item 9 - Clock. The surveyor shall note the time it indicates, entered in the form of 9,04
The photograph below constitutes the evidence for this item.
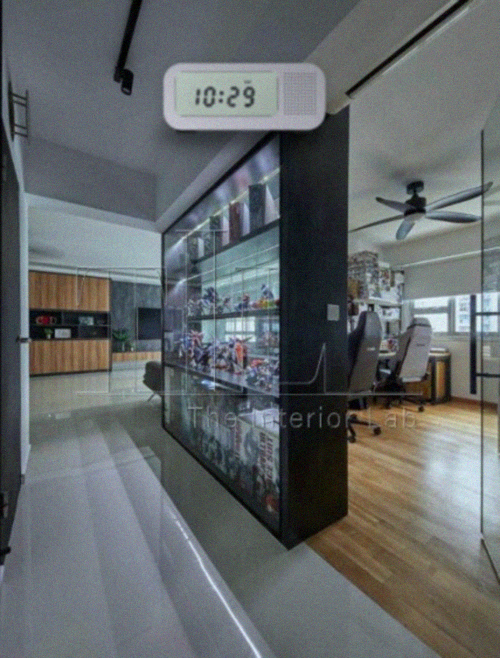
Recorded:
10,29
